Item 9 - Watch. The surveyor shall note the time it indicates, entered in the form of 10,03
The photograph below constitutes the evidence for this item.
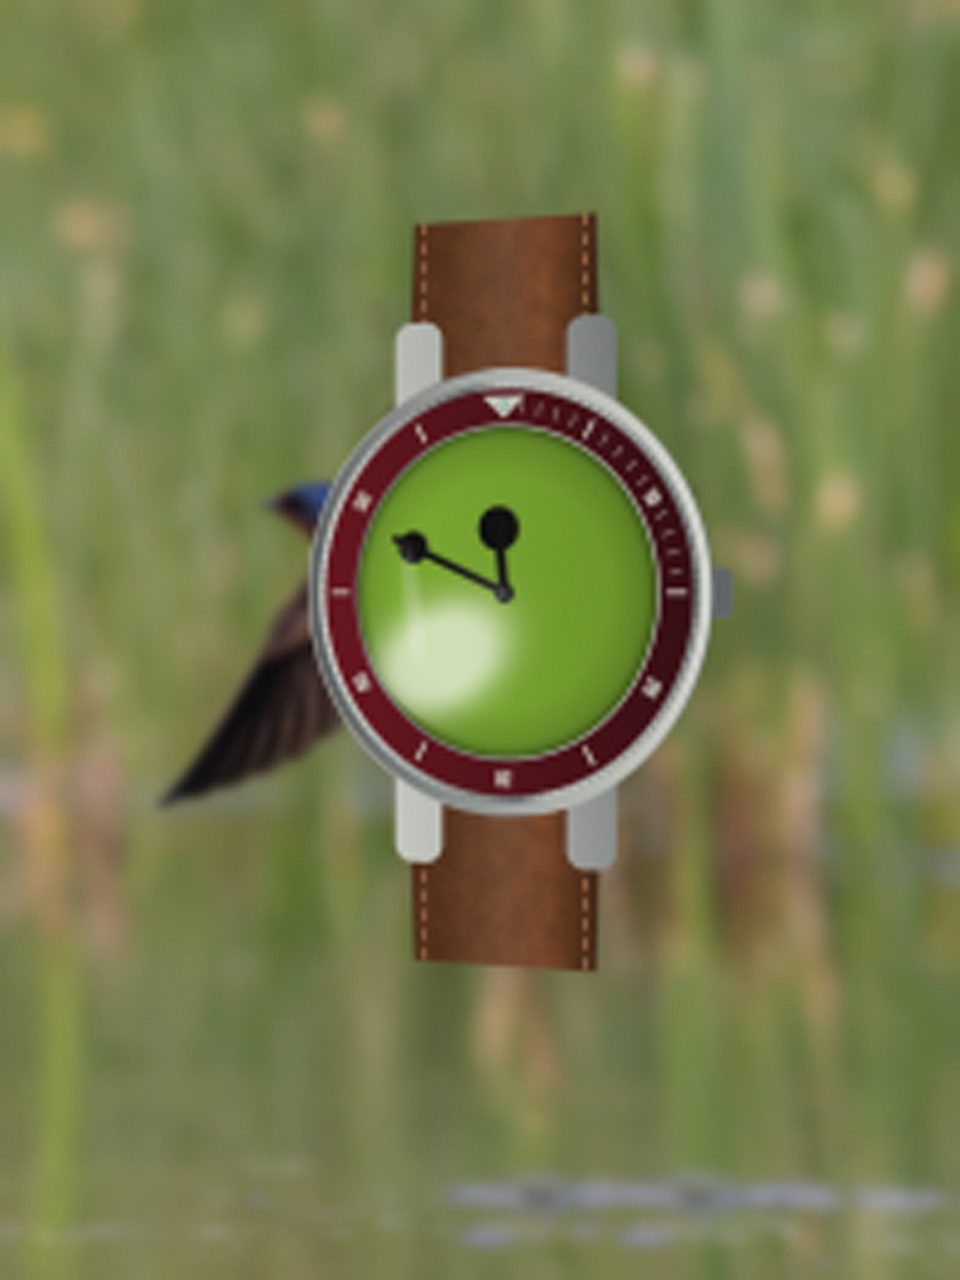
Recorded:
11,49
